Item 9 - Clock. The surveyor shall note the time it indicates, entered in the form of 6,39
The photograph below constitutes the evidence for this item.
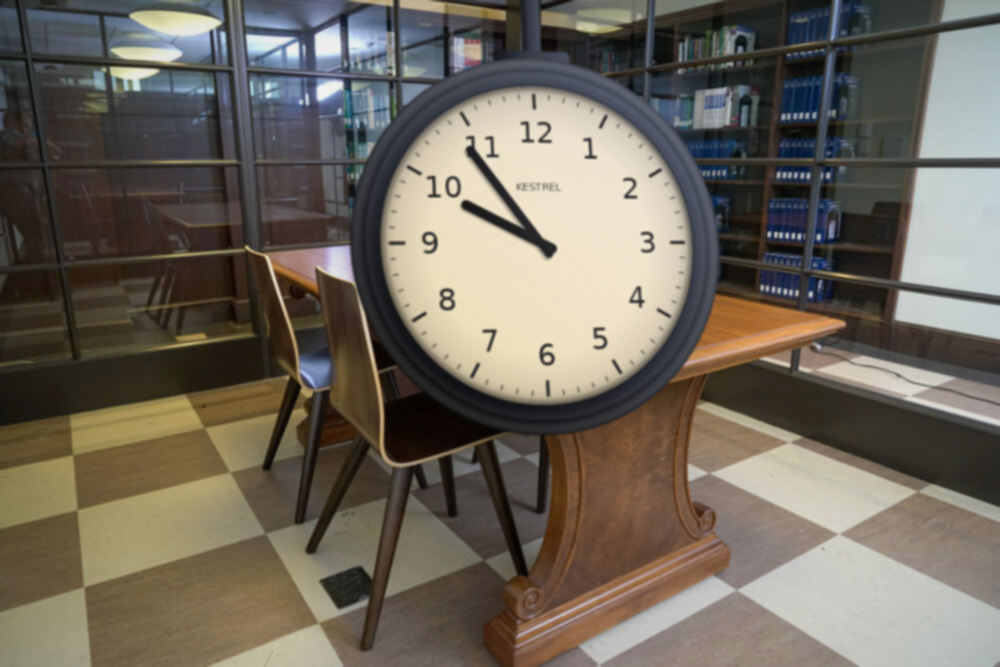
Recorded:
9,54
